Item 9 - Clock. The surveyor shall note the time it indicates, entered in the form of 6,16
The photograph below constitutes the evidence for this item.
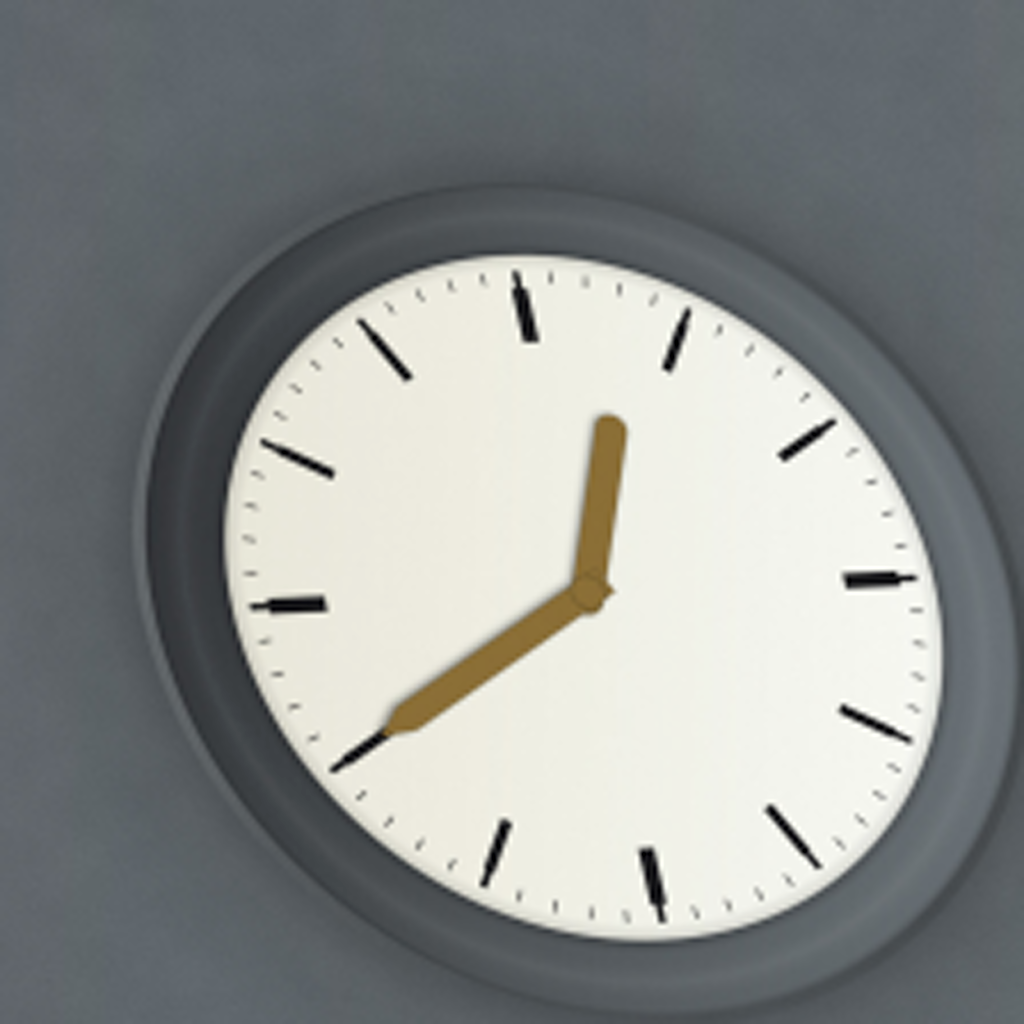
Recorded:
12,40
